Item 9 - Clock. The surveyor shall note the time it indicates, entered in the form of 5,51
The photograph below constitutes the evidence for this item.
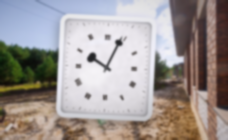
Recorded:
10,04
